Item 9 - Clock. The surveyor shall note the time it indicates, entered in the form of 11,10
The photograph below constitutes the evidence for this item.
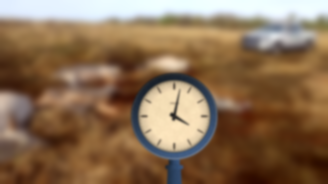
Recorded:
4,02
